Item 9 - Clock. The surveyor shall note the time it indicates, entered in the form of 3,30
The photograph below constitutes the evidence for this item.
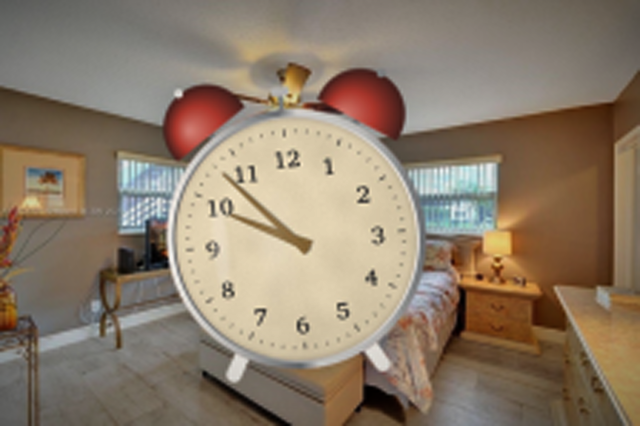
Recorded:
9,53
